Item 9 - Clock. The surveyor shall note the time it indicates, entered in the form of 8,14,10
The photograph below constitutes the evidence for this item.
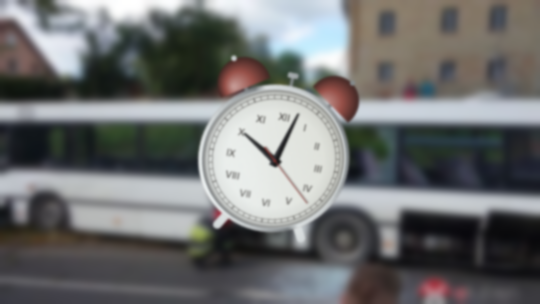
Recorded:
10,02,22
